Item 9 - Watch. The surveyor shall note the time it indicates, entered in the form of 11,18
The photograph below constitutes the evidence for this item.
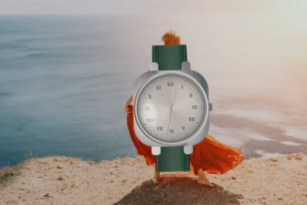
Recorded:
12,32
